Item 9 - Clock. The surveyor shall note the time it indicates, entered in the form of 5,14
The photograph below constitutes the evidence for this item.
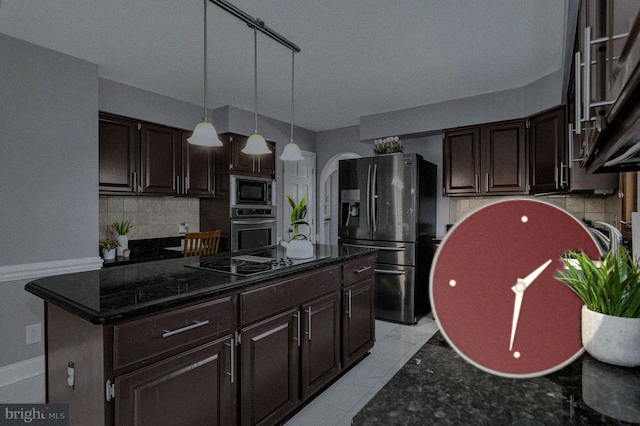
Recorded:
1,31
